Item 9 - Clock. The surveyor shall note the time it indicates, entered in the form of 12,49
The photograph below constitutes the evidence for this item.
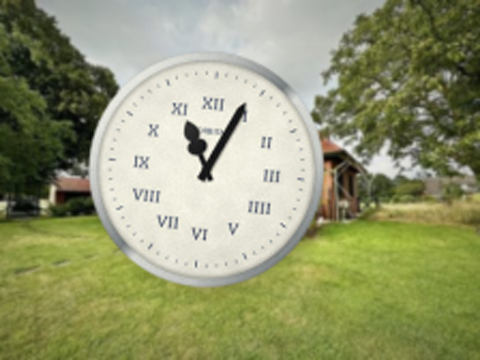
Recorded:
11,04
